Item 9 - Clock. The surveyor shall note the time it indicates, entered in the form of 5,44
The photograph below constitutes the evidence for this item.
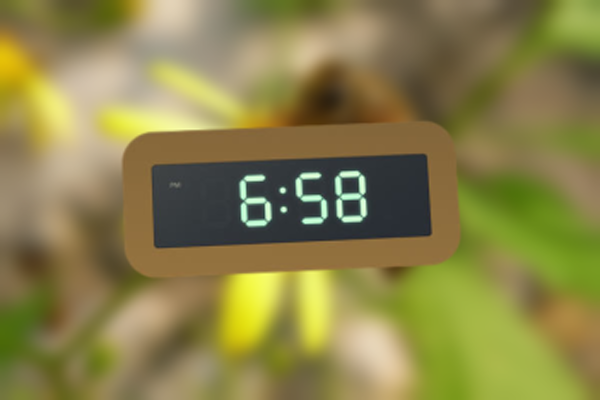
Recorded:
6,58
